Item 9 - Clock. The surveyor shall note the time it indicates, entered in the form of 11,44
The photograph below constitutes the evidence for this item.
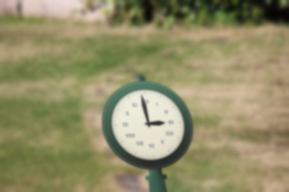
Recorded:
2,59
